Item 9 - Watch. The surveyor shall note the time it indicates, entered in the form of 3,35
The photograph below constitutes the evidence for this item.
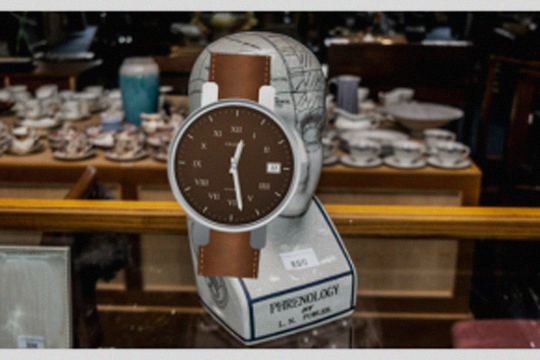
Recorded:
12,28
